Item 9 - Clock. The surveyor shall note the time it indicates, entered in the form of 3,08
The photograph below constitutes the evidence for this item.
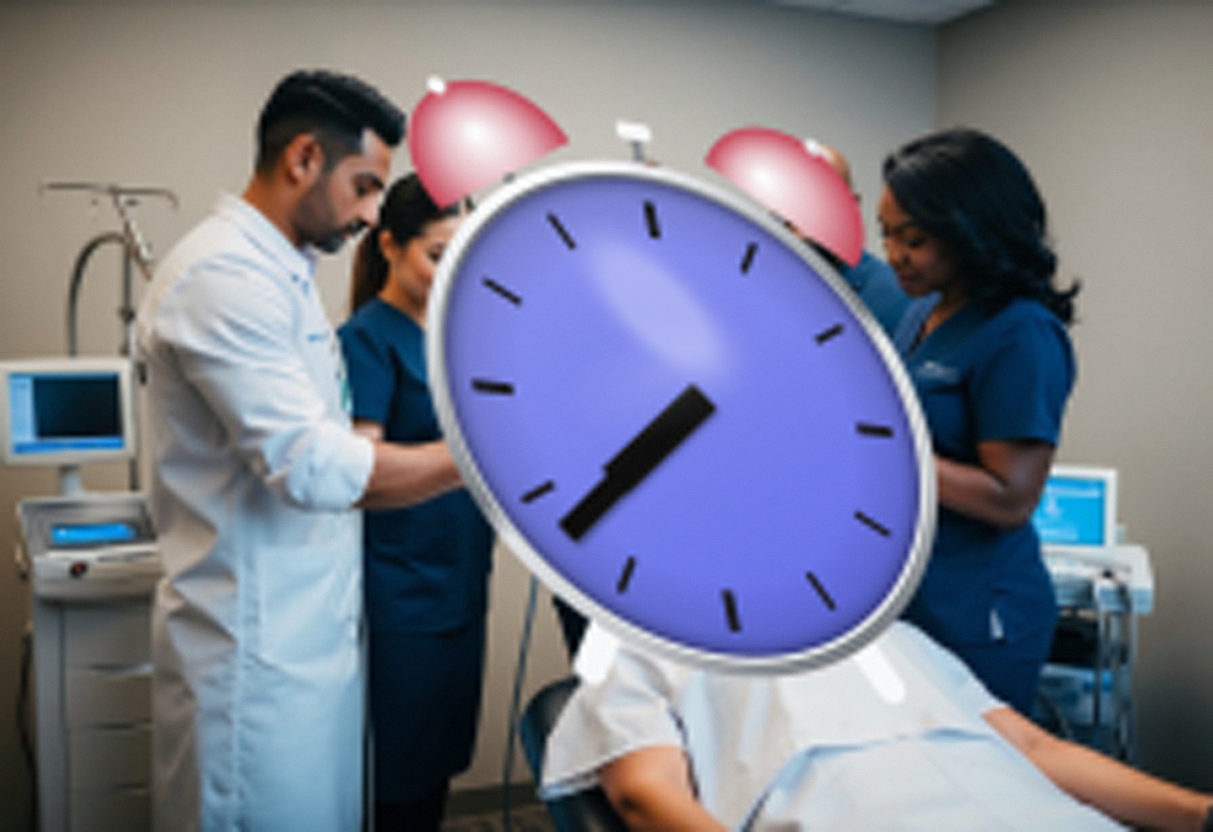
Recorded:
7,38
